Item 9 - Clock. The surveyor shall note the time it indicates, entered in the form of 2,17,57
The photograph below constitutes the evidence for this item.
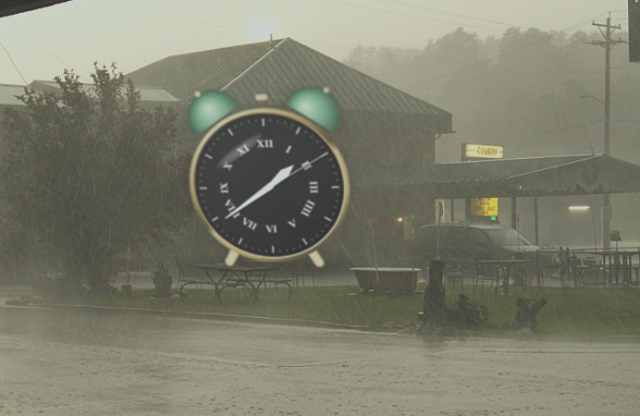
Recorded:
1,39,10
